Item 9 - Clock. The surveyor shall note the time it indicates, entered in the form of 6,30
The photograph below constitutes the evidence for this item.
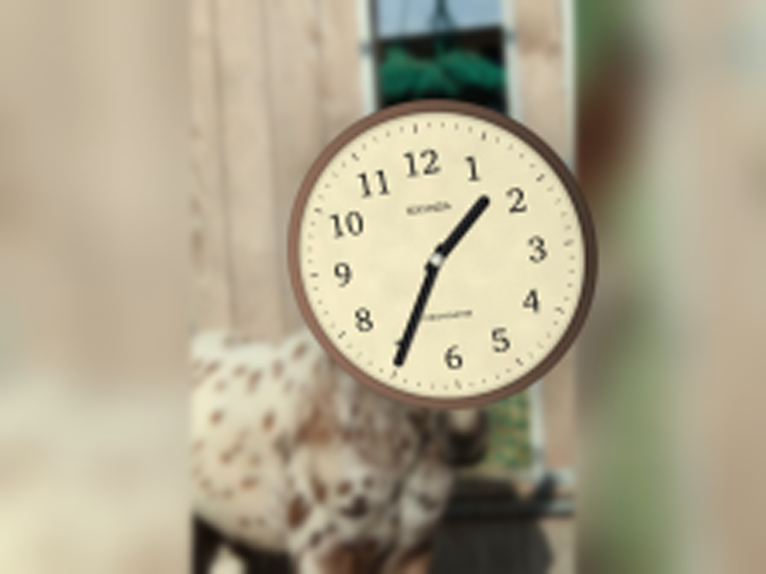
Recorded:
1,35
